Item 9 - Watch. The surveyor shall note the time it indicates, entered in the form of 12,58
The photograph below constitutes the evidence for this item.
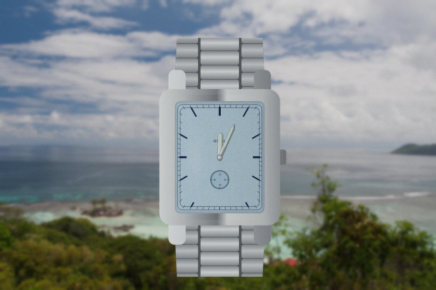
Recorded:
12,04
